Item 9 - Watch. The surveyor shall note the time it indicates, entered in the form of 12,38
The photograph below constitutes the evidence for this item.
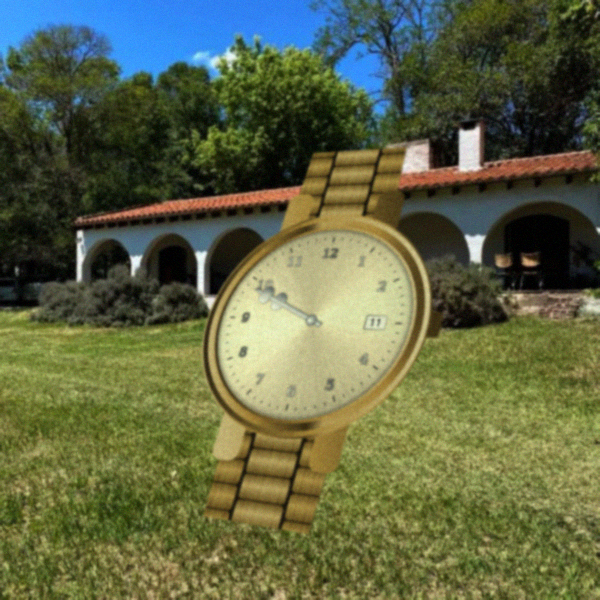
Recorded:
9,49
